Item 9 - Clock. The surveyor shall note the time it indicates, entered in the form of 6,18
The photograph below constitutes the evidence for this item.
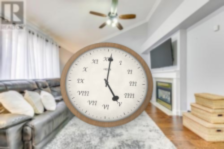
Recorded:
5,01
